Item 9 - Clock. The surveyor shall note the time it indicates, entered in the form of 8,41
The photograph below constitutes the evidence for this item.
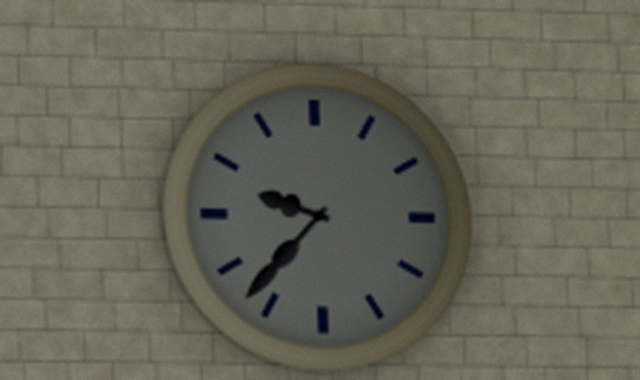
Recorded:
9,37
